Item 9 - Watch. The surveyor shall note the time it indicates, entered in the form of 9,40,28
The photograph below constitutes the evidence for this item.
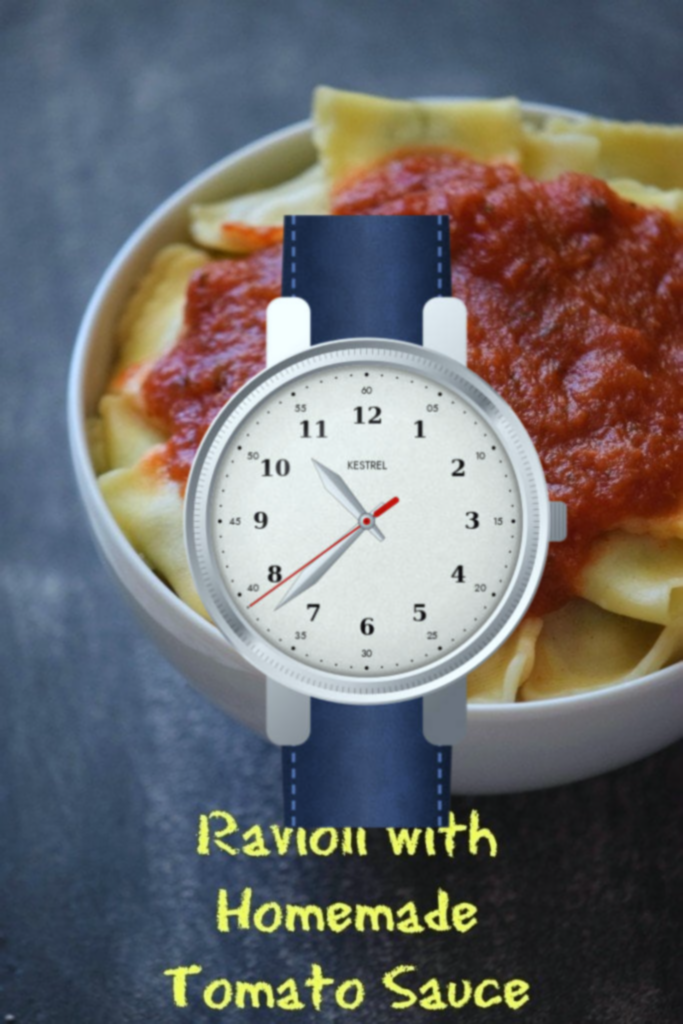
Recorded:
10,37,39
